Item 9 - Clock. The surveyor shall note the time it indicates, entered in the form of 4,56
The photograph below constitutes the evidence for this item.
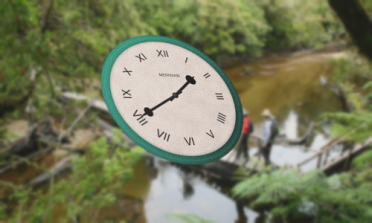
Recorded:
1,40
